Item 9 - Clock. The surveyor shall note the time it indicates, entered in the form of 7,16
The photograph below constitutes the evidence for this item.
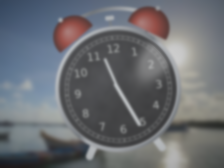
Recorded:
11,26
